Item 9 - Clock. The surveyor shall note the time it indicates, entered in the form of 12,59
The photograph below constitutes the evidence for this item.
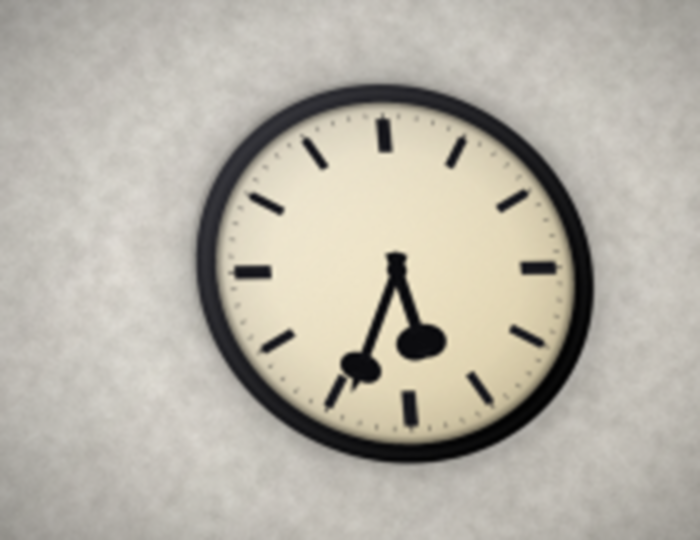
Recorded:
5,34
